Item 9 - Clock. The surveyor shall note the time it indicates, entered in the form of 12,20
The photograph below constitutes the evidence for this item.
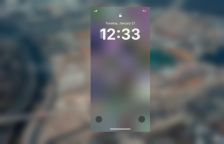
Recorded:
12,33
